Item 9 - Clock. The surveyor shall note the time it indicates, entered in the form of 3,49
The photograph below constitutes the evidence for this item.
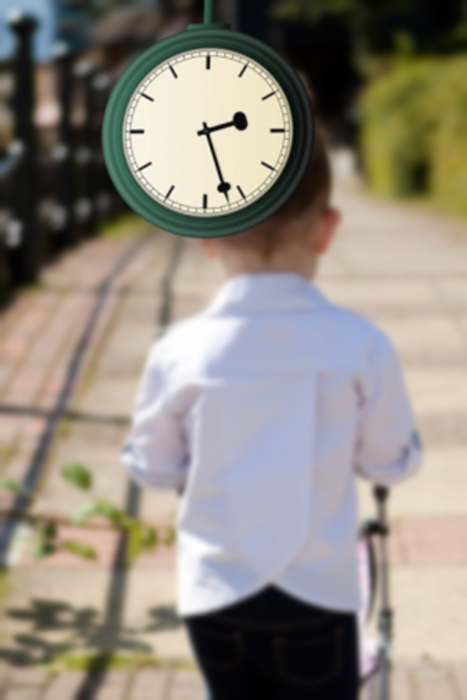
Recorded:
2,27
